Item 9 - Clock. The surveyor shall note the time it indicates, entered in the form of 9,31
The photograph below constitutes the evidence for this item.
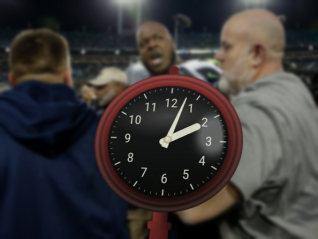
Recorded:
2,03
